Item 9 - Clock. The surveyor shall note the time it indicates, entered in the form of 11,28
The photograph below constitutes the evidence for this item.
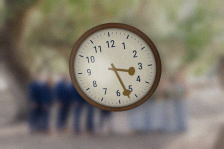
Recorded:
3,27
